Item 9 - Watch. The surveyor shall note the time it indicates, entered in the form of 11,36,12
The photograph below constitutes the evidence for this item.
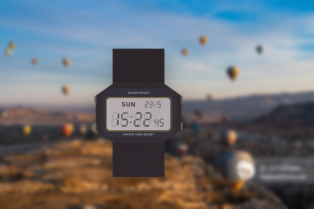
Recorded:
15,22,45
